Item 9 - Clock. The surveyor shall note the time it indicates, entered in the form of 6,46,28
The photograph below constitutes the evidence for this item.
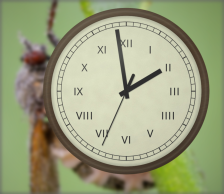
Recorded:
1,58,34
